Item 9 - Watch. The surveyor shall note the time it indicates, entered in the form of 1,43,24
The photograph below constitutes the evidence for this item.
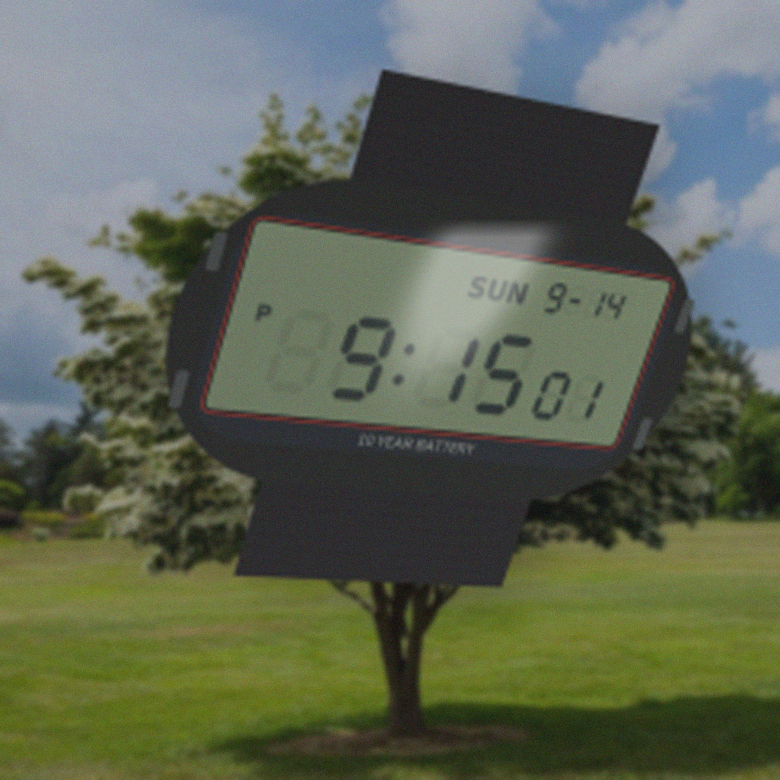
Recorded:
9,15,01
